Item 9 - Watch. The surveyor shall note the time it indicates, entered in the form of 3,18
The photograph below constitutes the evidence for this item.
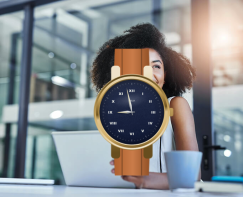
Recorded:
8,58
